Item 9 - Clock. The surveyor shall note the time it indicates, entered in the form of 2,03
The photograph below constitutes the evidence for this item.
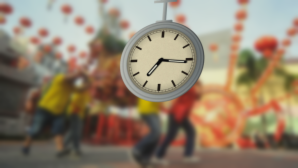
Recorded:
7,16
